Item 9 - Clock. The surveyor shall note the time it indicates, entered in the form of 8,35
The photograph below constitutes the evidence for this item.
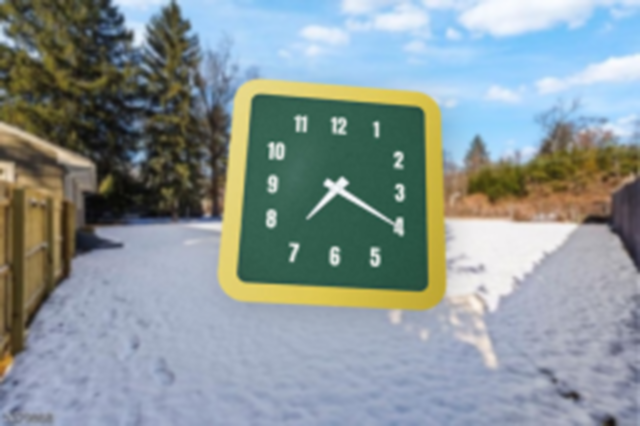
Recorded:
7,20
